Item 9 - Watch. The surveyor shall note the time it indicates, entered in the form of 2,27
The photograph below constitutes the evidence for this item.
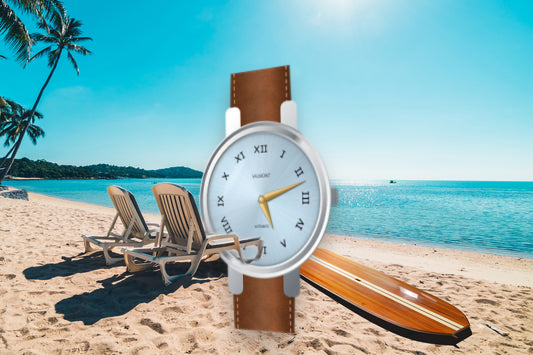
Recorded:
5,12
